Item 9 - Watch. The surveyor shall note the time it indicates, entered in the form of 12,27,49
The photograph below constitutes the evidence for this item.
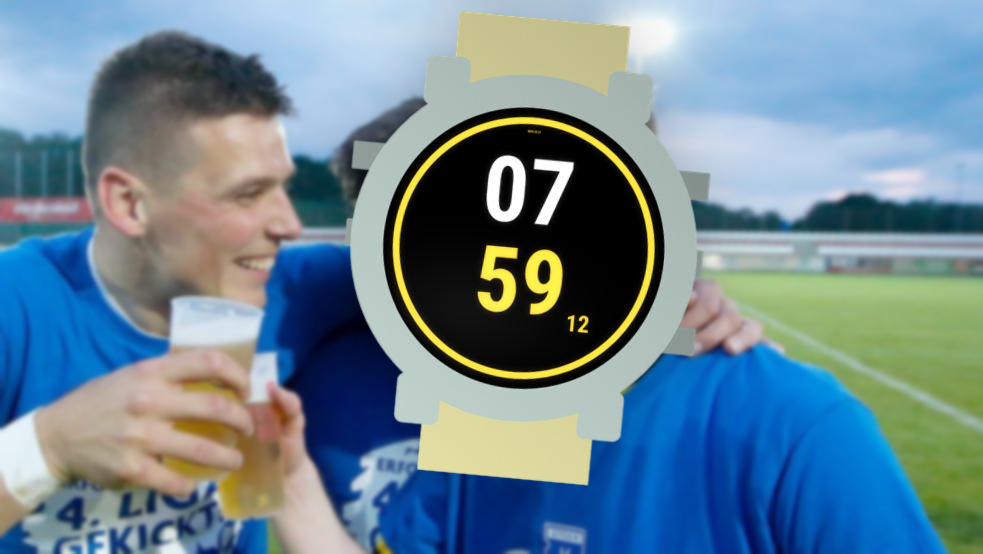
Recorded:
7,59,12
